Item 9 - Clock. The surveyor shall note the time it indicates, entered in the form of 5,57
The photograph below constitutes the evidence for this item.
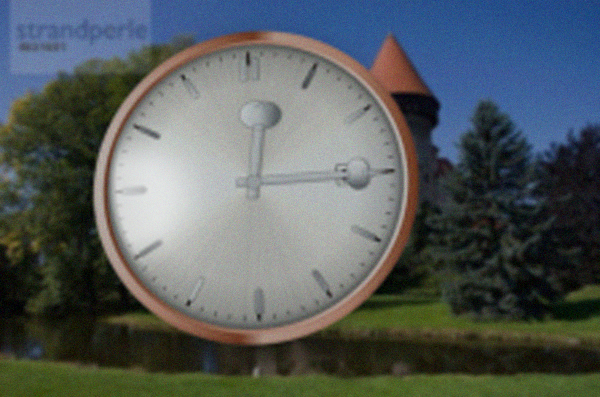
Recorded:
12,15
